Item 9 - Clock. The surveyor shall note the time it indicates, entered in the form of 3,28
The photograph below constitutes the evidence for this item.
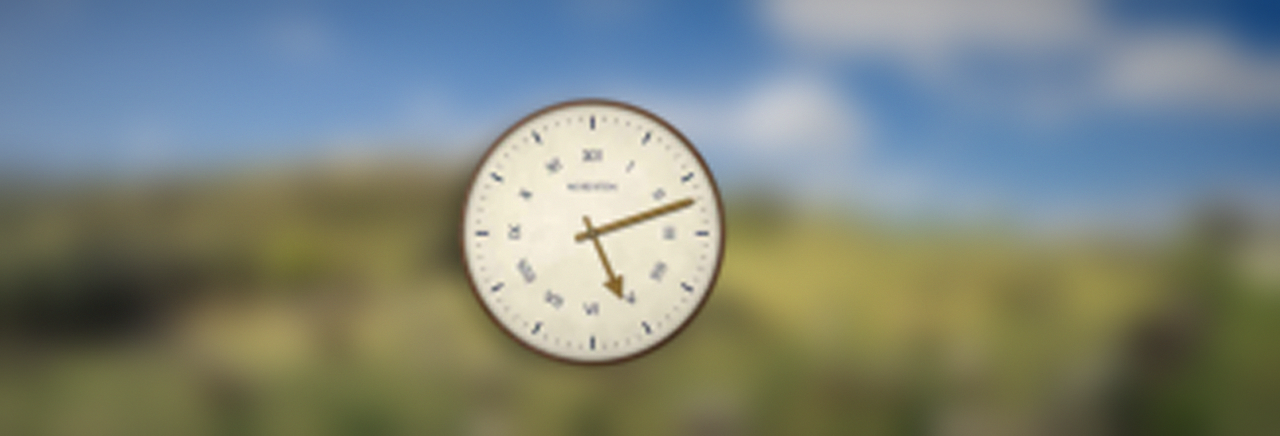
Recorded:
5,12
